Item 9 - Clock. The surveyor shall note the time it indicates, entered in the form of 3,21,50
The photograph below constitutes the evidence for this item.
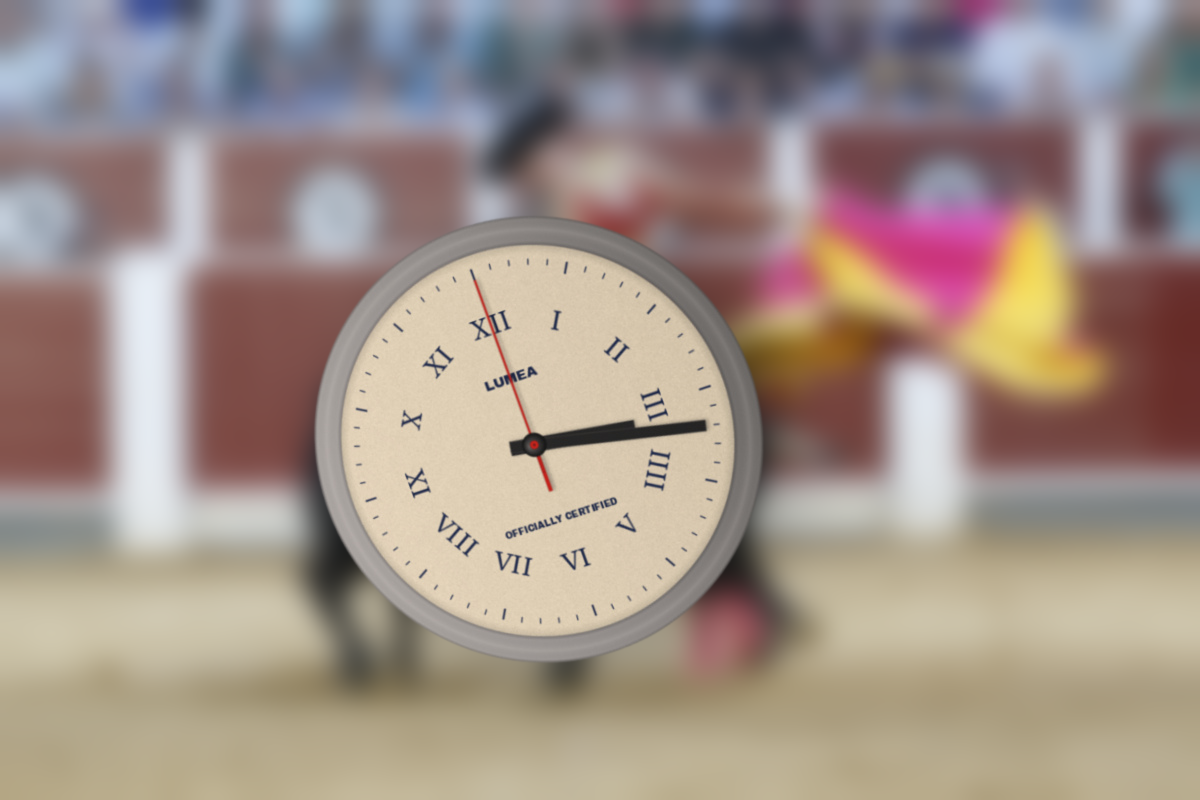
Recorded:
3,17,00
